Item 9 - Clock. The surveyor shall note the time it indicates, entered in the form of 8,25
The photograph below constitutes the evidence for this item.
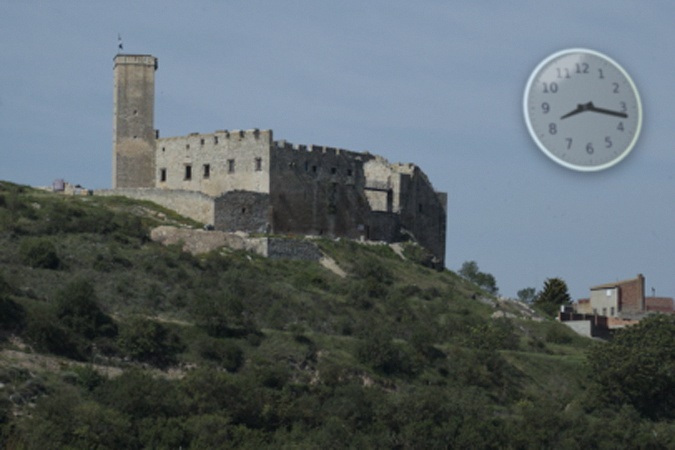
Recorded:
8,17
